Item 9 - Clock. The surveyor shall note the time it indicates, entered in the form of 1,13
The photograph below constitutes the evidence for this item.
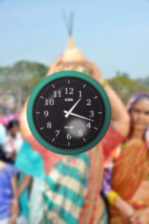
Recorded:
1,18
